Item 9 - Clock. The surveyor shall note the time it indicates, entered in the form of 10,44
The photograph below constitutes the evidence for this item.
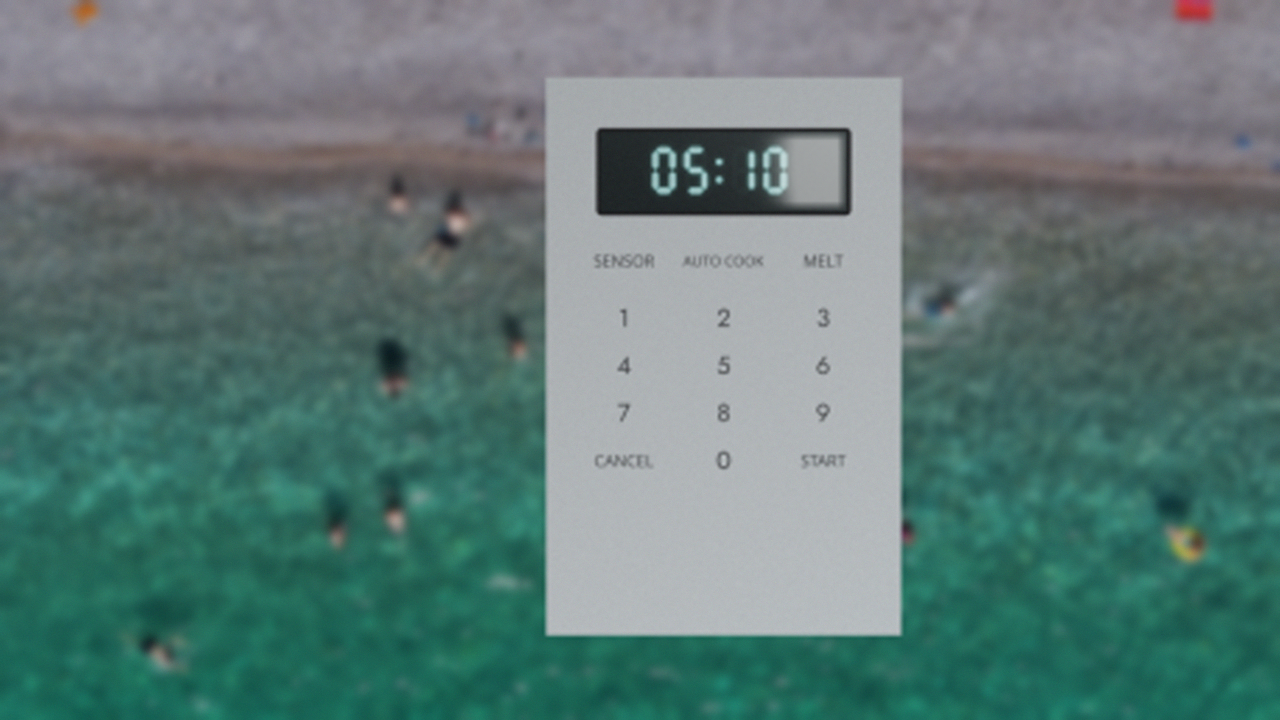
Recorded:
5,10
